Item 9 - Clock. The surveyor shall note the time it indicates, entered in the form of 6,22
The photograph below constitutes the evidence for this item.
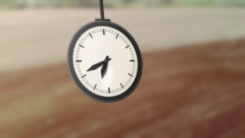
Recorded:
6,41
